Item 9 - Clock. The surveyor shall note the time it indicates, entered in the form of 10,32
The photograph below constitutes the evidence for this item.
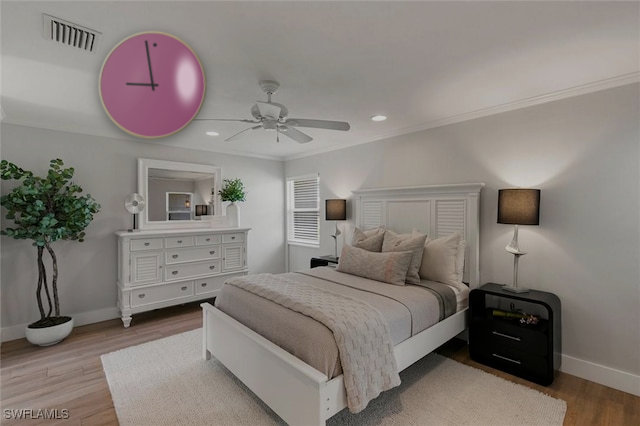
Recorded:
8,58
